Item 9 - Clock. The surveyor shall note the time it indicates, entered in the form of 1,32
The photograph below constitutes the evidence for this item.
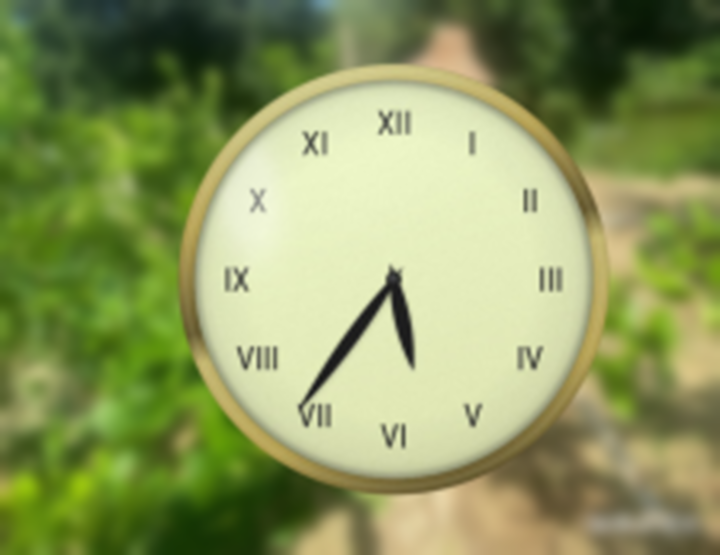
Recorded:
5,36
